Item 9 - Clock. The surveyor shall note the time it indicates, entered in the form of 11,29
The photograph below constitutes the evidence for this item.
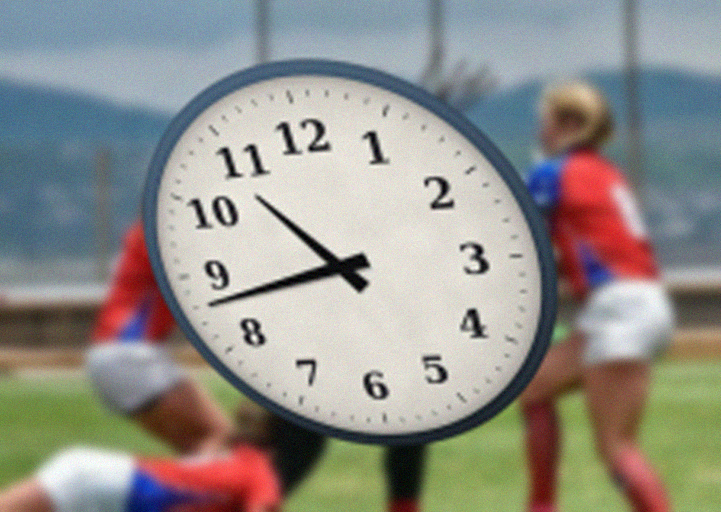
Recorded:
10,43
